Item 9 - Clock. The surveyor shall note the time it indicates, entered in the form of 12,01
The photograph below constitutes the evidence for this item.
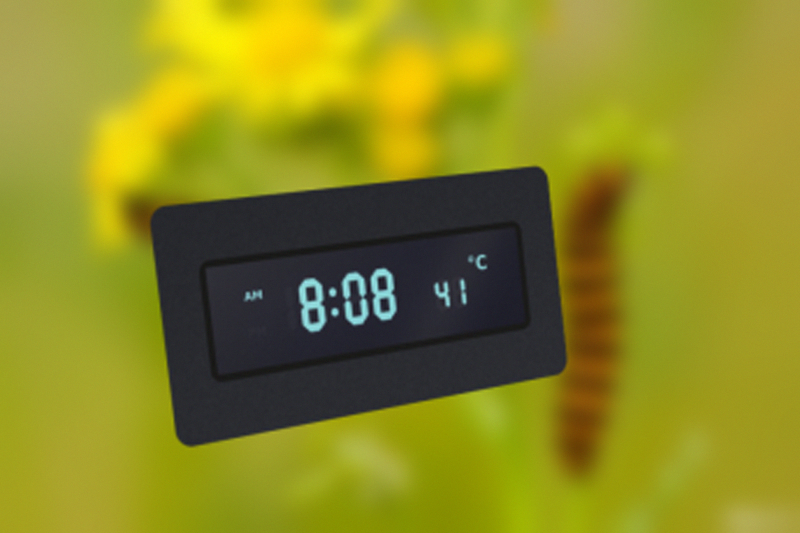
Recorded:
8,08
